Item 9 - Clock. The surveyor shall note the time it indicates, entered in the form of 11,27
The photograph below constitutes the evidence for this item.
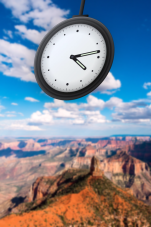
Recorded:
4,13
